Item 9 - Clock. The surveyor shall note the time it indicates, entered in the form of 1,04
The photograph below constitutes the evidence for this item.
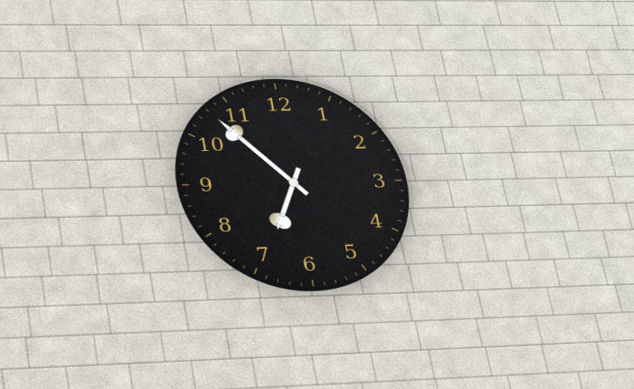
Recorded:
6,53
